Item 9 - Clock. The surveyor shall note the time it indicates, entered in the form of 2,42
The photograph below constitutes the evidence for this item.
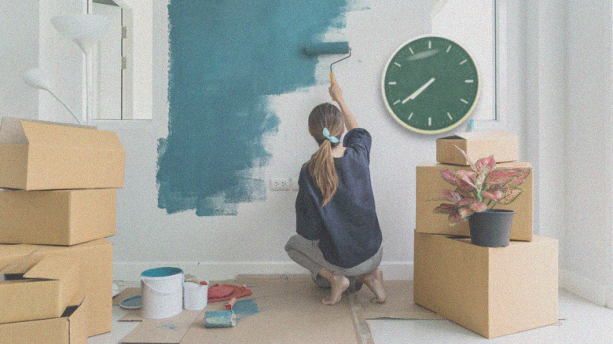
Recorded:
7,39
